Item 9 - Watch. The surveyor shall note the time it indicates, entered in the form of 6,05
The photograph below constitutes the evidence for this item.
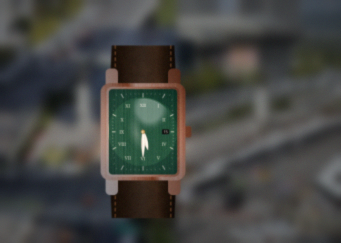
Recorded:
5,30
